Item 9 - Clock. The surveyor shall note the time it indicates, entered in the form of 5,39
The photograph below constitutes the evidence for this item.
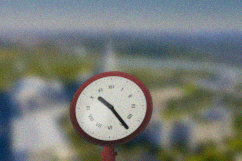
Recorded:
10,24
